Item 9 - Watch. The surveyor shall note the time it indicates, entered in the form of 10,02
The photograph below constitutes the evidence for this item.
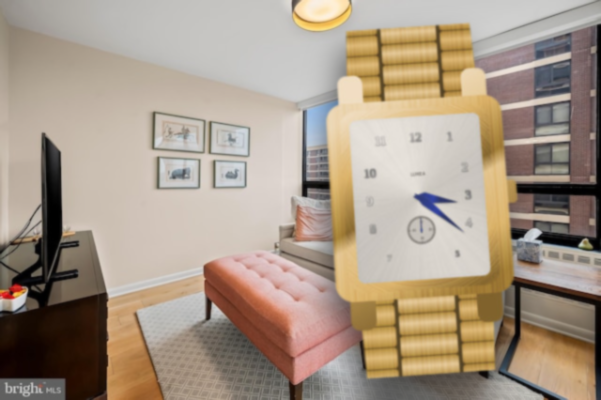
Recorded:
3,22
